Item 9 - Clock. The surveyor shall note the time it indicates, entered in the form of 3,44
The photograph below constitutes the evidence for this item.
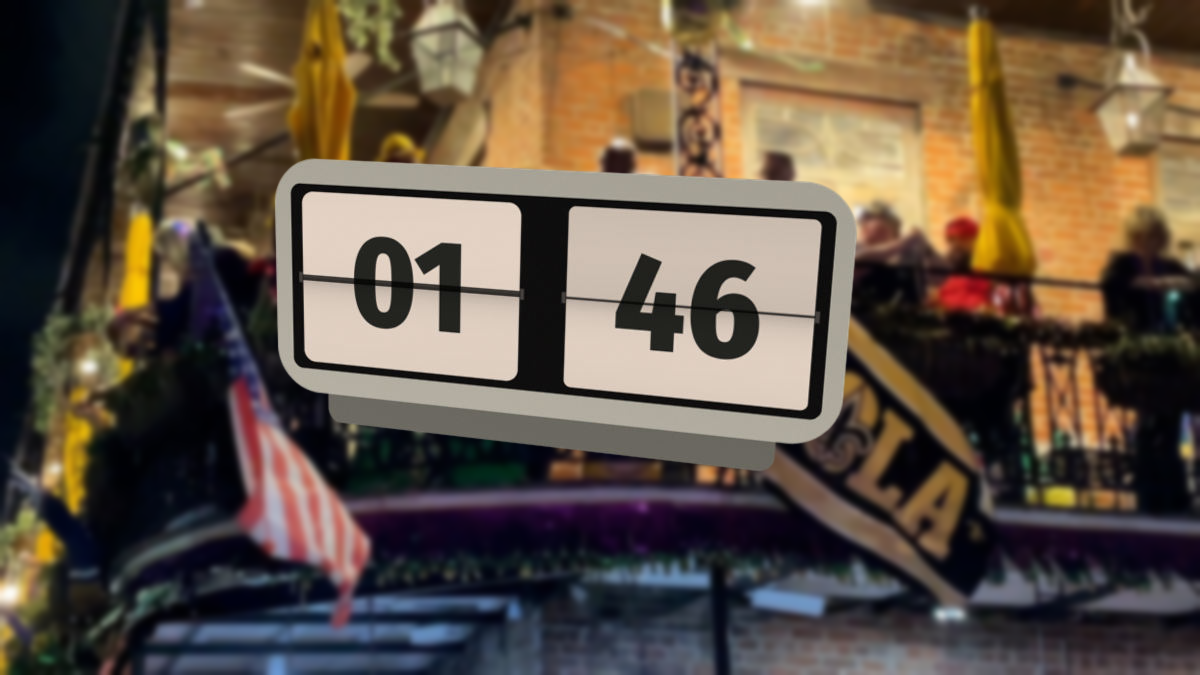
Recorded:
1,46
